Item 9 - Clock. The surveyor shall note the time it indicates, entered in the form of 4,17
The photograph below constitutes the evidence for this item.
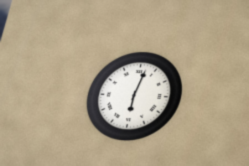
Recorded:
6,02
